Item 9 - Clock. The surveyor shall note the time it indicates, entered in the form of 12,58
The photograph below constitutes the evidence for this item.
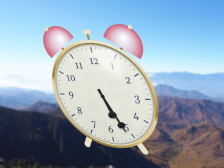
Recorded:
5,26
